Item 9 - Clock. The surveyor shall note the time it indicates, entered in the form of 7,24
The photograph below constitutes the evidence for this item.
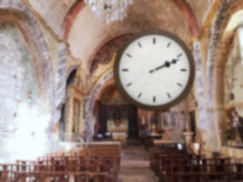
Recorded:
2,11
